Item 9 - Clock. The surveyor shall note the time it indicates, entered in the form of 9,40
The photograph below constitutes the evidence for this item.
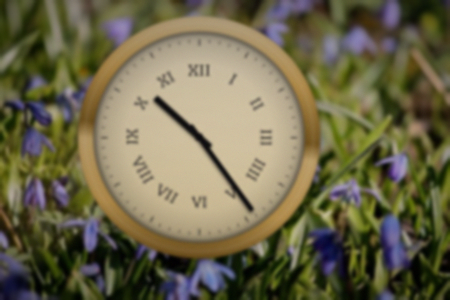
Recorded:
10,24
